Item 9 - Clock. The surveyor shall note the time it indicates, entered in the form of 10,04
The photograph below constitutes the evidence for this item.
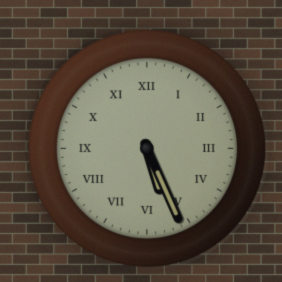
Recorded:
5,26
